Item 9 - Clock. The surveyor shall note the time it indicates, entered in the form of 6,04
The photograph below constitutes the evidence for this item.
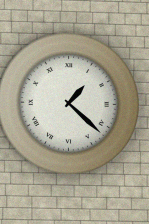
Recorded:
1,22
